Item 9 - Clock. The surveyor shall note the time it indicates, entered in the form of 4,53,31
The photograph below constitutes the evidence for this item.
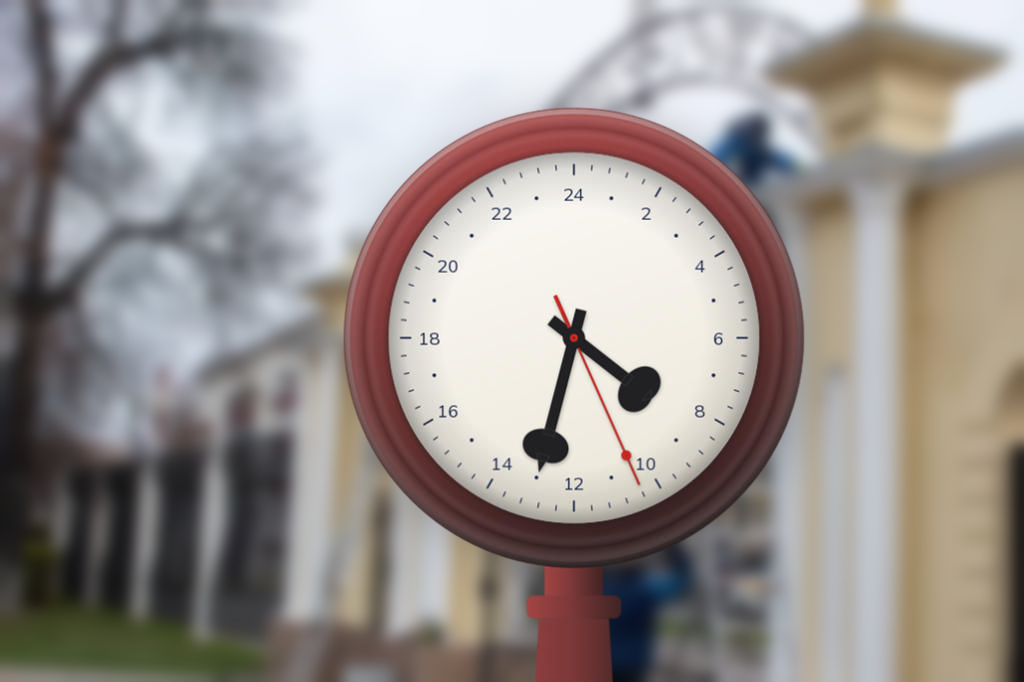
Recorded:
8,32,26
